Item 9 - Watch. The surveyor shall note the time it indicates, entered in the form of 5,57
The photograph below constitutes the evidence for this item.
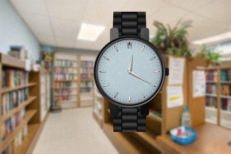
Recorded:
12,20
